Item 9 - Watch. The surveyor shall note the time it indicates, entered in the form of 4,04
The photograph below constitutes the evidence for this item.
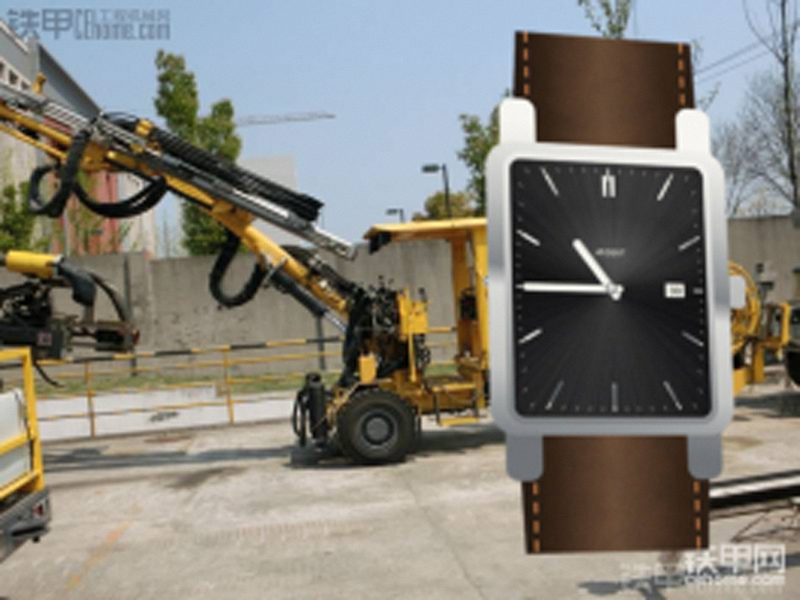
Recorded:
10,45
